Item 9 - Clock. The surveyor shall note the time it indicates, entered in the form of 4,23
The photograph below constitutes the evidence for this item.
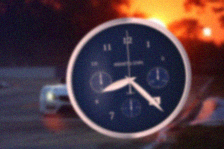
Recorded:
8,23
